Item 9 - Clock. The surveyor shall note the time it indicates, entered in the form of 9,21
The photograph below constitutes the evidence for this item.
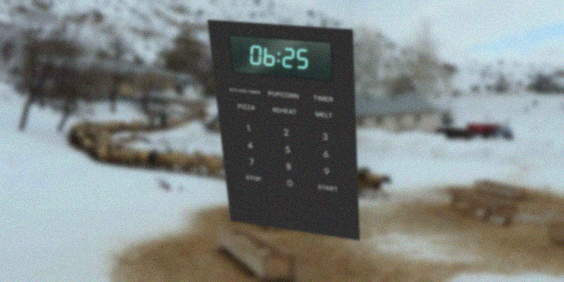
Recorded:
6,25
